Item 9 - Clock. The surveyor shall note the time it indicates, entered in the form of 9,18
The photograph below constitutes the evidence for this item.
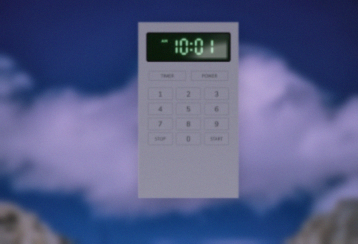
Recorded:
10,01
